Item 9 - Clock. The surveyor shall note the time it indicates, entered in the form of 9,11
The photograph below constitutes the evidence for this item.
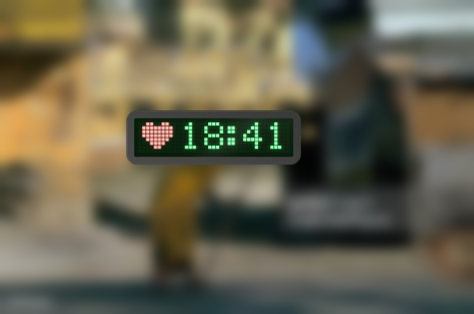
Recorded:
18,41
